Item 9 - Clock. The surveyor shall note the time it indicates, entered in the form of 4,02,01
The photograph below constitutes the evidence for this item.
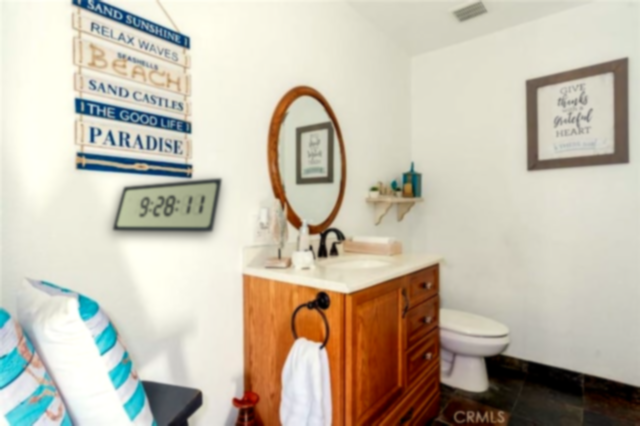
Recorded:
9,28,11
